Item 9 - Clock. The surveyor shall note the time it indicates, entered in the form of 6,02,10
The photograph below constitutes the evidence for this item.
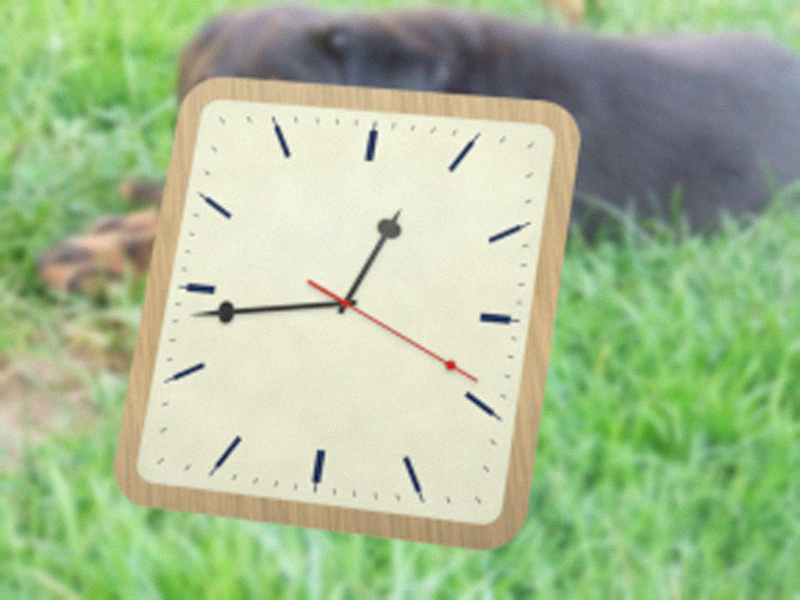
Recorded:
12,43,19
